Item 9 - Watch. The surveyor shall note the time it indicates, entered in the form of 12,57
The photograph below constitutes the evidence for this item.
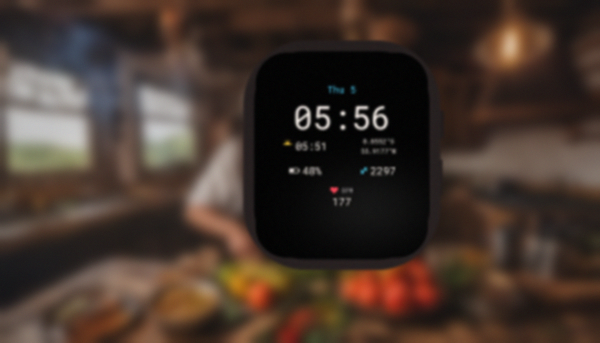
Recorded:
5,56
